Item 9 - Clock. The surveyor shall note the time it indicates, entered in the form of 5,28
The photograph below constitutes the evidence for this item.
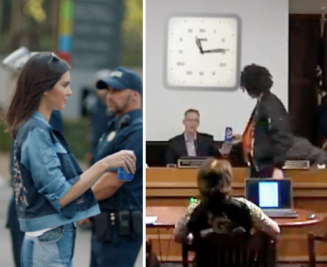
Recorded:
11,14
